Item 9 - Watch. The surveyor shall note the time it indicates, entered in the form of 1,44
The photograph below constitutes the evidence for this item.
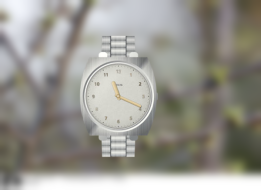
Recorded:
11,19
